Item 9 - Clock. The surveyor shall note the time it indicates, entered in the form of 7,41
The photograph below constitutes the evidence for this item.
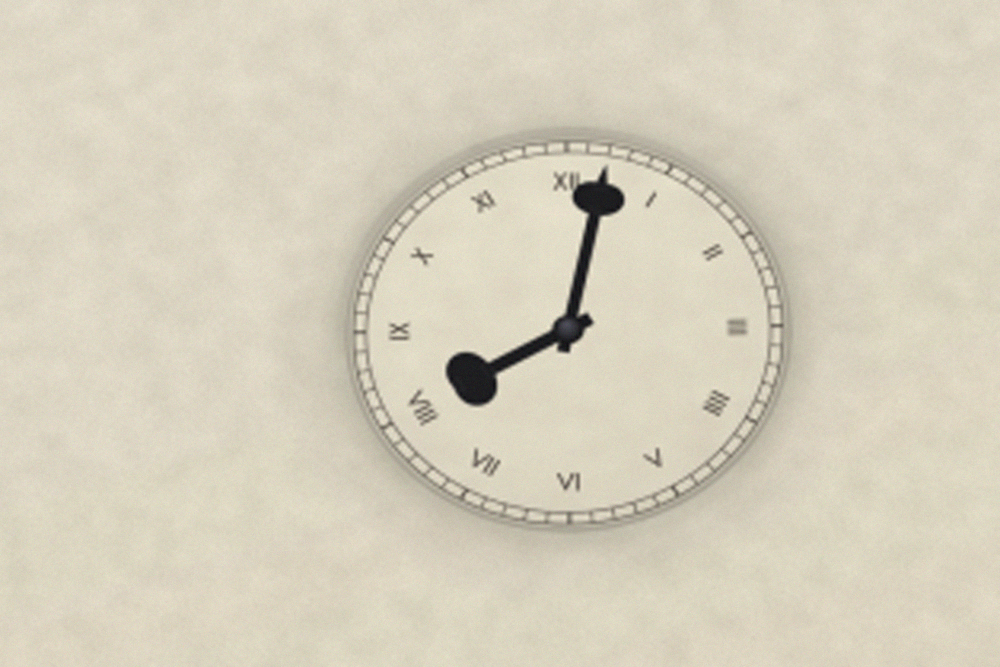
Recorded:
8,02
